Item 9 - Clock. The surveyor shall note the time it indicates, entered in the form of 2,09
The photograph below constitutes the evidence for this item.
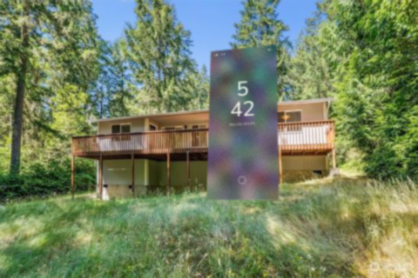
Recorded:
5,42
